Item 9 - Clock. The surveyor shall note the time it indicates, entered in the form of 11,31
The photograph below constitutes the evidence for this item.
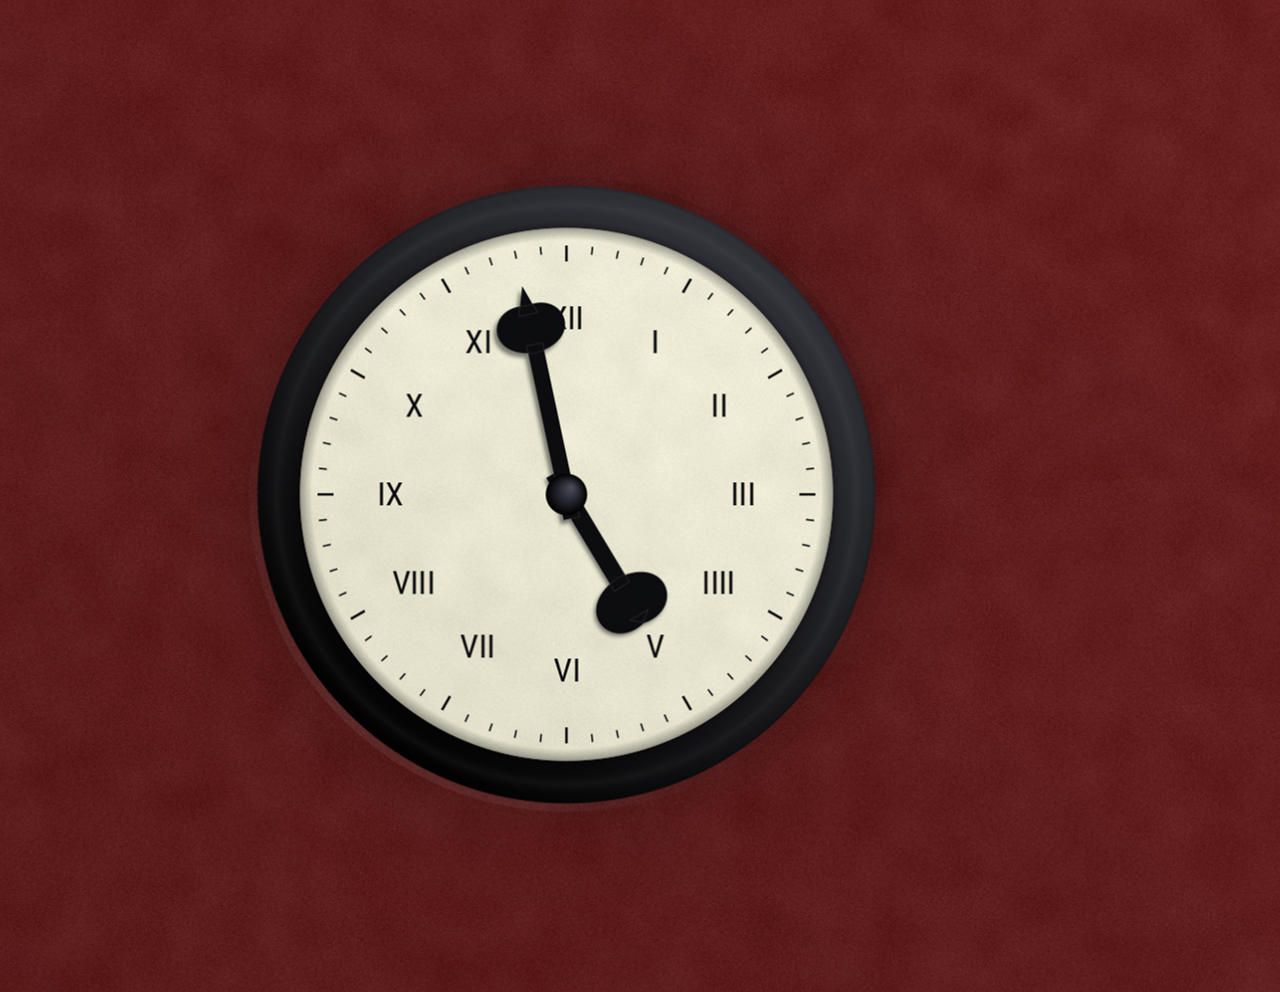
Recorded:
4,58
